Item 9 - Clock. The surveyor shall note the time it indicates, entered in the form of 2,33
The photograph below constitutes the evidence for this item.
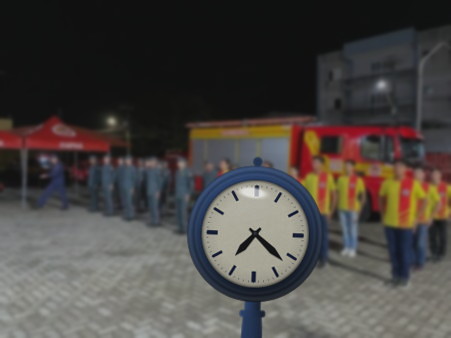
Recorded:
7,22
